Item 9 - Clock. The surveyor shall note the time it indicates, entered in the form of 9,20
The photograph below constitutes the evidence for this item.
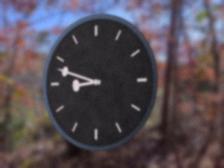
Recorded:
8,48
